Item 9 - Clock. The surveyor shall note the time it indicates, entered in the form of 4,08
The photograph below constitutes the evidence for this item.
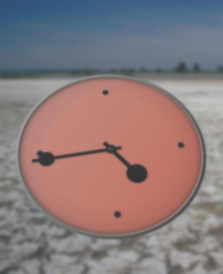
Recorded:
4,44
